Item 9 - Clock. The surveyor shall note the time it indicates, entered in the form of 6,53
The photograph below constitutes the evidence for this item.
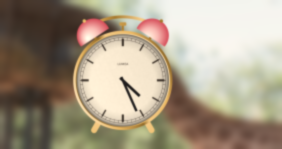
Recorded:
4,26
